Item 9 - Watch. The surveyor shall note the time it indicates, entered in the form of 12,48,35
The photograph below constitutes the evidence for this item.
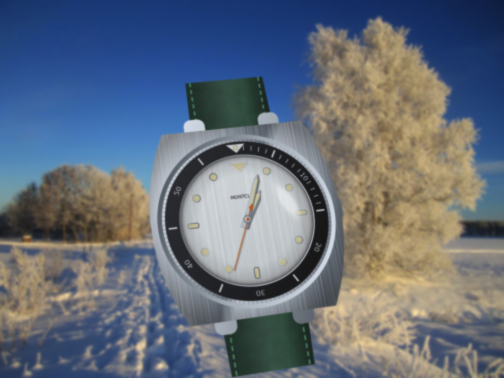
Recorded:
1,03,34
